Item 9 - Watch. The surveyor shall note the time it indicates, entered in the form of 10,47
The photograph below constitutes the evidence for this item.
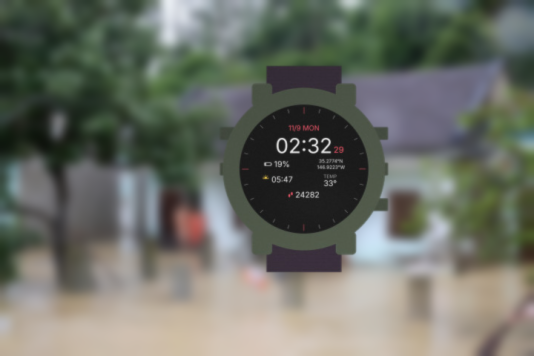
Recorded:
2,32
